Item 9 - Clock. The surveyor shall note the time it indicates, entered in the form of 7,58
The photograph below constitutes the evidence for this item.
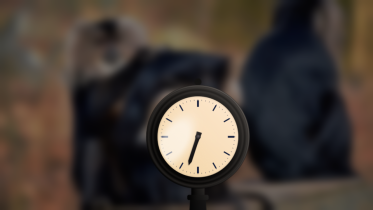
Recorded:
6,33
